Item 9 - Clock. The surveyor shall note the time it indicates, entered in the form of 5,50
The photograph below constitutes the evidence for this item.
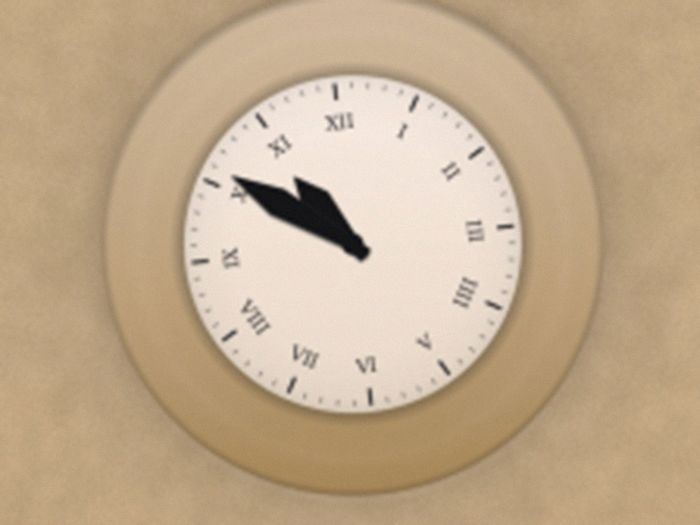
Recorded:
10,51
